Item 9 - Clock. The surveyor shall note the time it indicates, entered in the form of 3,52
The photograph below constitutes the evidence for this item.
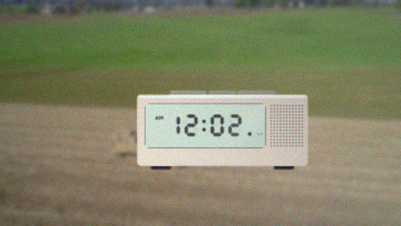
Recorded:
12,02
